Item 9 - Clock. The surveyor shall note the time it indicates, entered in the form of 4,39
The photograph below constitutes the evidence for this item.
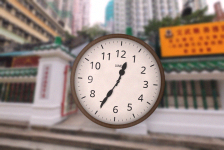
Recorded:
12,35
